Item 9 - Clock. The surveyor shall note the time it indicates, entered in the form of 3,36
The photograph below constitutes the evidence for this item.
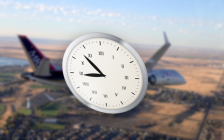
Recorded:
8,53
